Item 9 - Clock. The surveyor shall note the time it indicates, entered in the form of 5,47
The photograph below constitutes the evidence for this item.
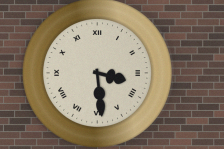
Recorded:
3,29
